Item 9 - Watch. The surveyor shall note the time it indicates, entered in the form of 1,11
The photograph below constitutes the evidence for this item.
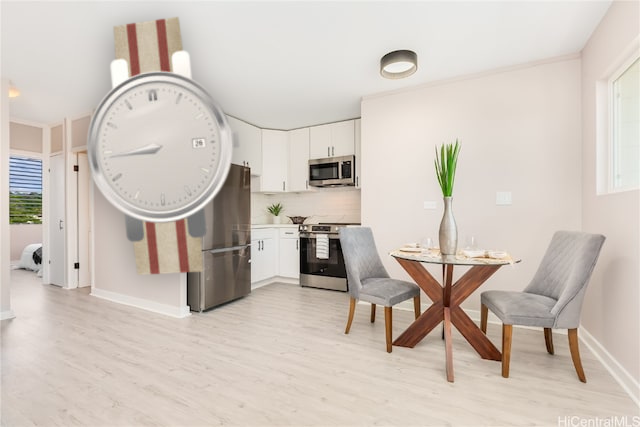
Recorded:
8,44
